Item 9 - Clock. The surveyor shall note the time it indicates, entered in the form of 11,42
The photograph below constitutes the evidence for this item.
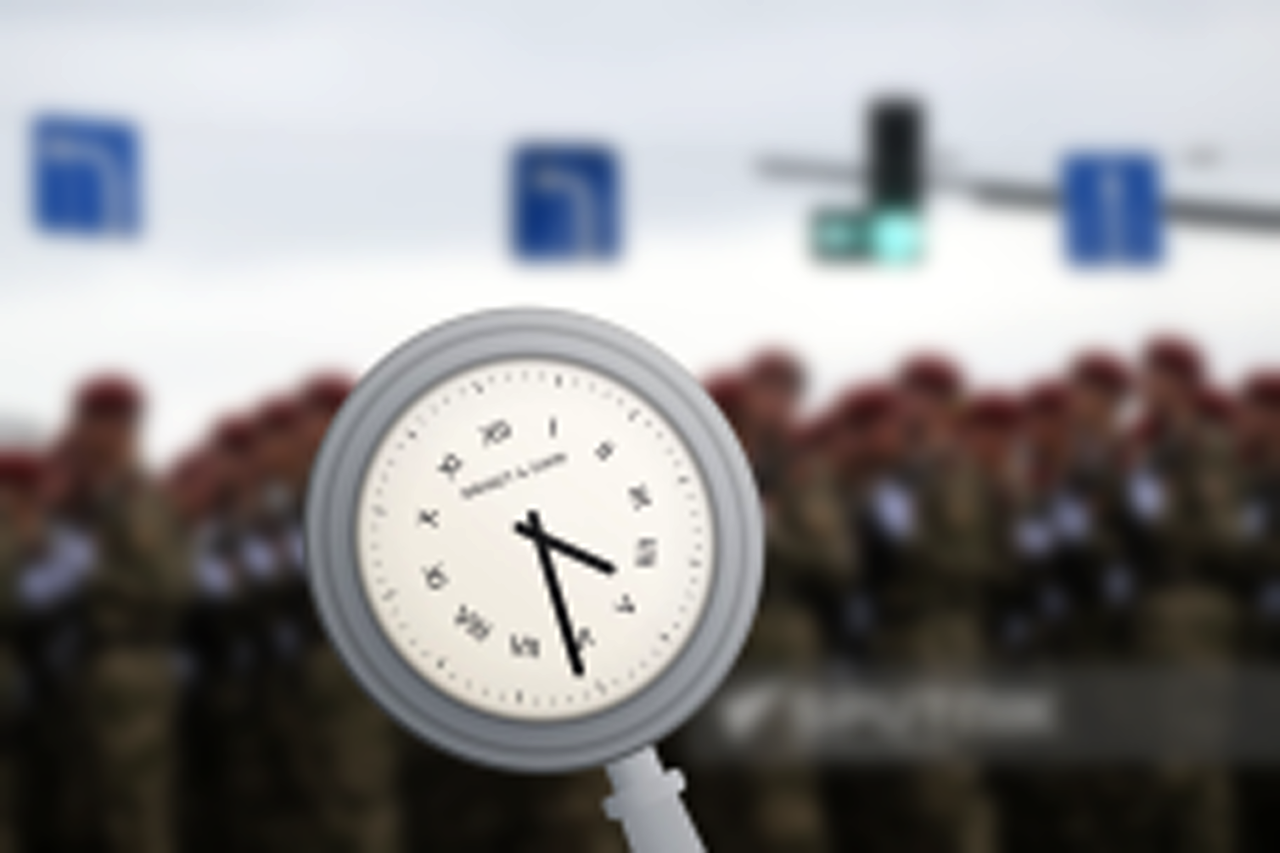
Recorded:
4,31
